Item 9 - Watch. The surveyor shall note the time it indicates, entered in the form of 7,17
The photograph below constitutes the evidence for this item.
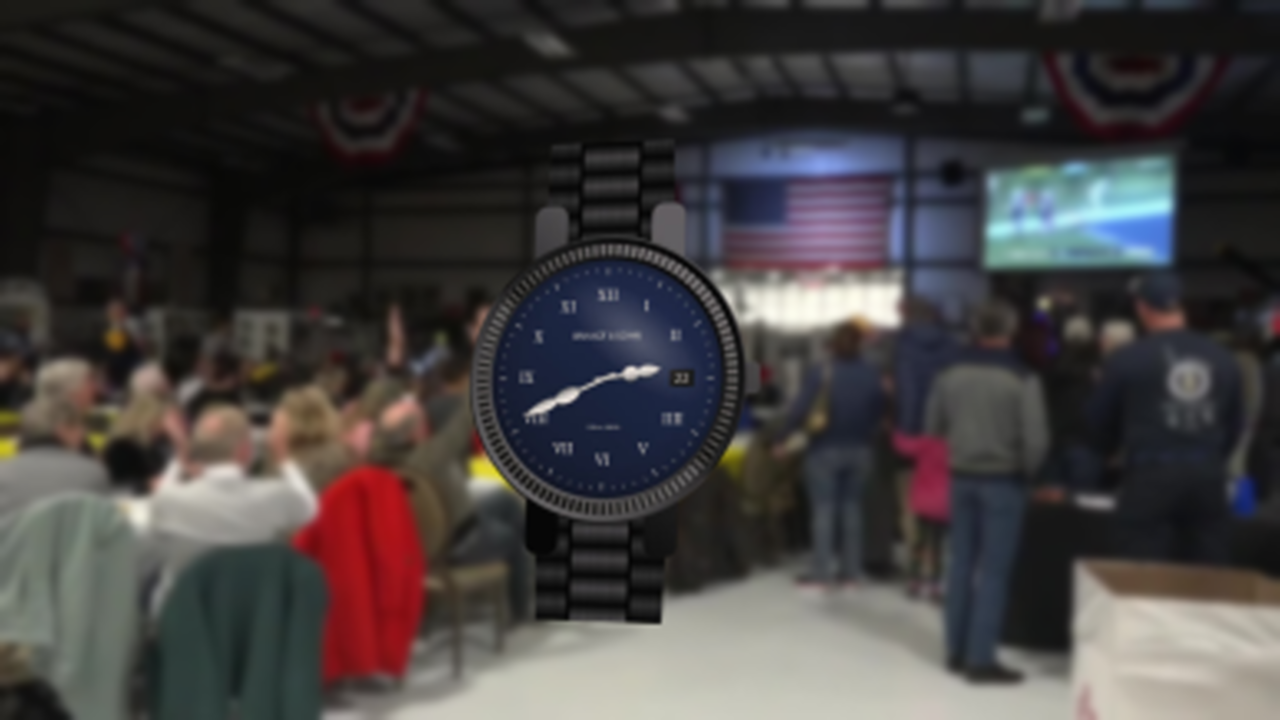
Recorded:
2,41
